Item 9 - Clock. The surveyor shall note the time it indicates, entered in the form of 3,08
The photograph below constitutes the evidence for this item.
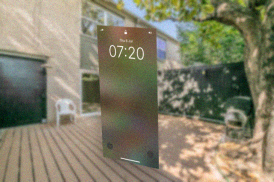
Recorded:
7,20
